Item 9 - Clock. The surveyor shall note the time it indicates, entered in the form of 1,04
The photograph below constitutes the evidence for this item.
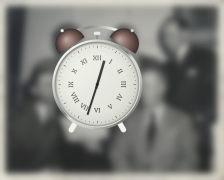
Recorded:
12,33
